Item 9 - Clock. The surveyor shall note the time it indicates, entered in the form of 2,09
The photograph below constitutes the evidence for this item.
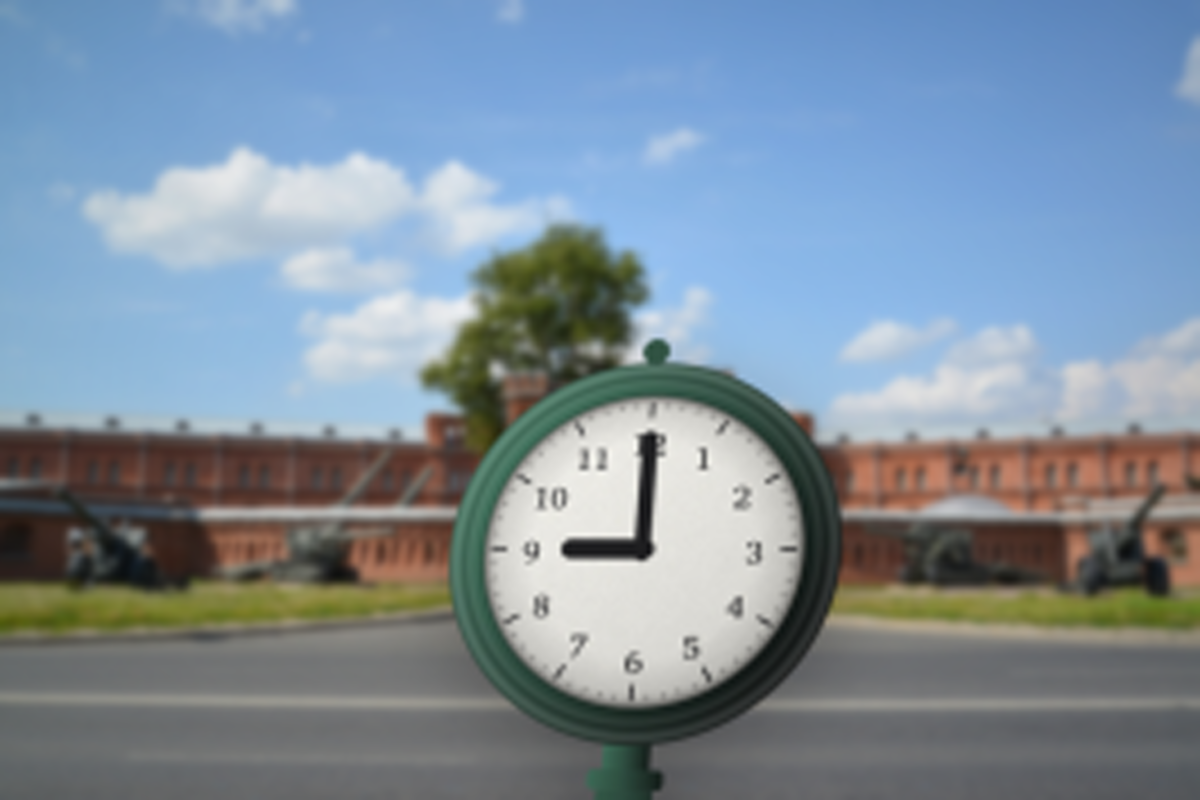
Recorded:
9,00
